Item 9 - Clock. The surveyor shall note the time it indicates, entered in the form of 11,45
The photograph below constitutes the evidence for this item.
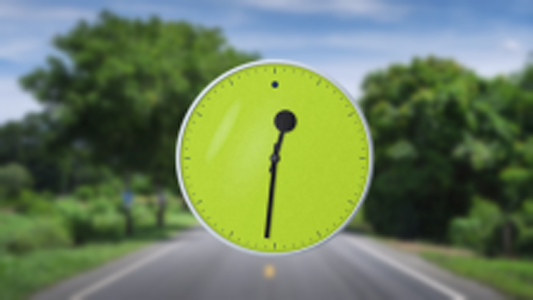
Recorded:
12,31
